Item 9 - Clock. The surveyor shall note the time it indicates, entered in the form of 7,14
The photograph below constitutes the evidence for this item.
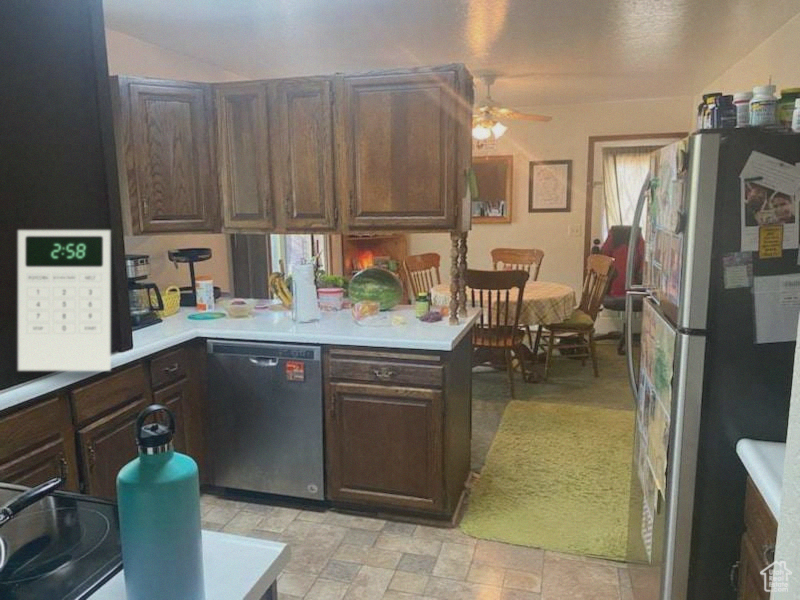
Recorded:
2,58
